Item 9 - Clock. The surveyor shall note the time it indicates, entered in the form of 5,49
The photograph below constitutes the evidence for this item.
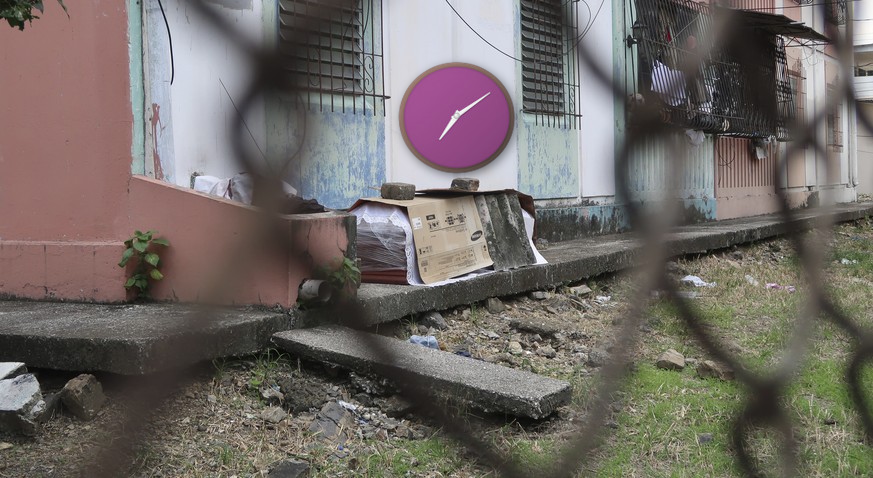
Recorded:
7,09
